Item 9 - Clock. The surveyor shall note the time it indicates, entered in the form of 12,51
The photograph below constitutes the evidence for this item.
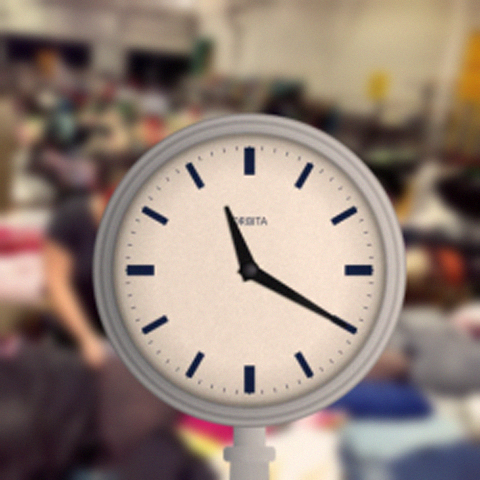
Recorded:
11,20
